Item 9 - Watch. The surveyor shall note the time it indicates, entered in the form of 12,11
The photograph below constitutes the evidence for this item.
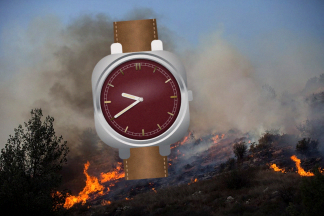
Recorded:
9,40
